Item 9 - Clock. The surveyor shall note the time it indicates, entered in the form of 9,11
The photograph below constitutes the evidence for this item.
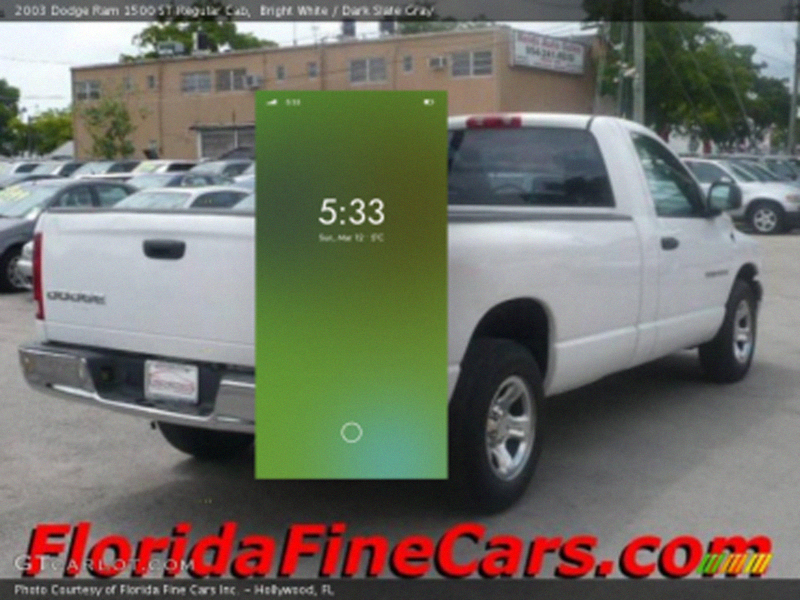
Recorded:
5,33
